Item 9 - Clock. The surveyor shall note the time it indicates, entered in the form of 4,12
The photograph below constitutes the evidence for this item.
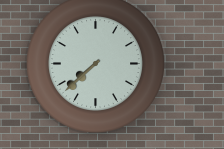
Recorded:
7,38
